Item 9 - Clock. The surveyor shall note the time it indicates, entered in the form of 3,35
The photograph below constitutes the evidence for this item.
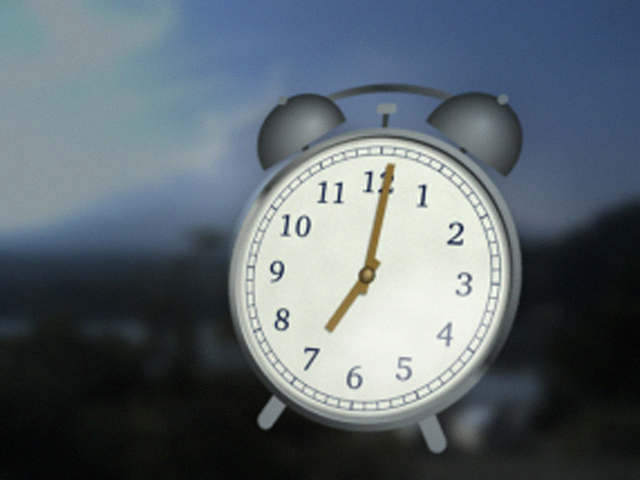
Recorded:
7,01
